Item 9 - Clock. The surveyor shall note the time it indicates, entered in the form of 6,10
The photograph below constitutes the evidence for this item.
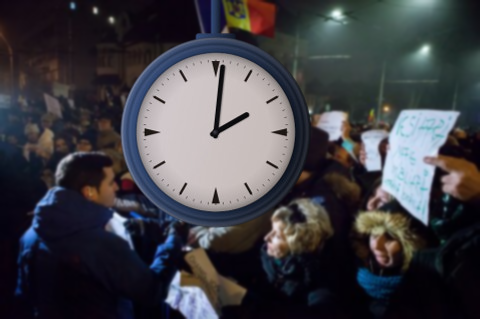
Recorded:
2,01
